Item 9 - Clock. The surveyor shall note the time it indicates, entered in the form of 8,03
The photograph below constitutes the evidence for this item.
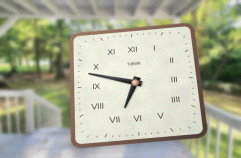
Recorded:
6,48
